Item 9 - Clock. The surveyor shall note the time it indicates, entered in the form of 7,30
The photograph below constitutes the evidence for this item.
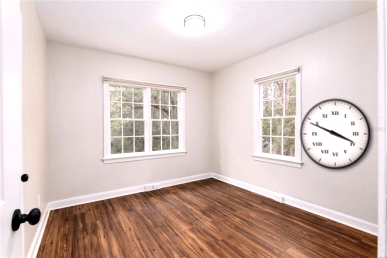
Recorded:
3,49
